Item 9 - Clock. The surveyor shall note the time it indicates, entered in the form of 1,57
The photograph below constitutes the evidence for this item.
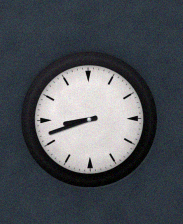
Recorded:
8,42
